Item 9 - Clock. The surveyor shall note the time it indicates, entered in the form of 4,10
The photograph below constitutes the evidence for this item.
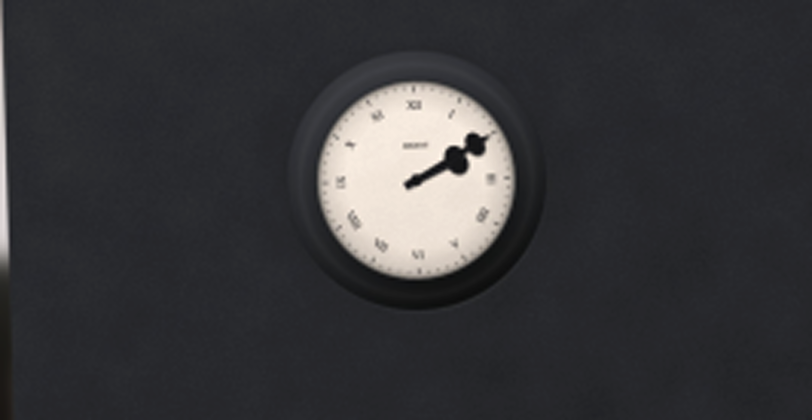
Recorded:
2,10
